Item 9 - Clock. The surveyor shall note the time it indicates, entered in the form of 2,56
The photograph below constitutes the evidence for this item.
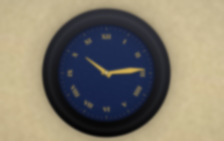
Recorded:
10,14
